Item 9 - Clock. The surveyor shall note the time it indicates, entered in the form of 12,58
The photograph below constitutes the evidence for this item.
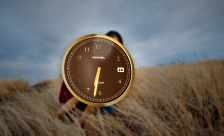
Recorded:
6,32
